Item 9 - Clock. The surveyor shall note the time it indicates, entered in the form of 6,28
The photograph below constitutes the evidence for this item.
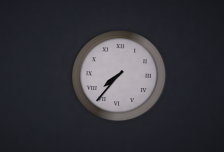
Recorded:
7,36
